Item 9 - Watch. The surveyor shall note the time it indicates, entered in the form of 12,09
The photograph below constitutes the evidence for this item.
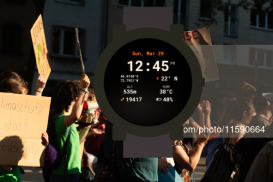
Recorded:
12,45
